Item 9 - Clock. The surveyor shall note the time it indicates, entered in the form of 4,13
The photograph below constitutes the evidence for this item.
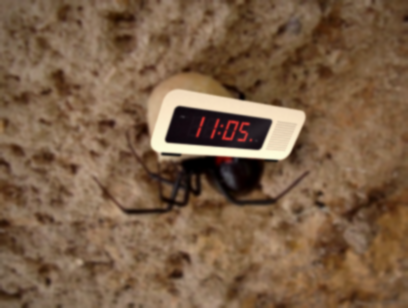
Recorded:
11,05
